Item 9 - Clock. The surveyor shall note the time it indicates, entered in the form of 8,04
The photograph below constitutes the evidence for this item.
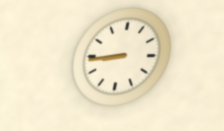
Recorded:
8,44
